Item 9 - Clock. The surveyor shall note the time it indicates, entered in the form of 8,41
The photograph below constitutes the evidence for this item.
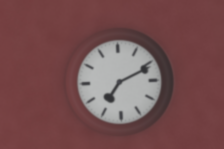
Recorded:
7,11
